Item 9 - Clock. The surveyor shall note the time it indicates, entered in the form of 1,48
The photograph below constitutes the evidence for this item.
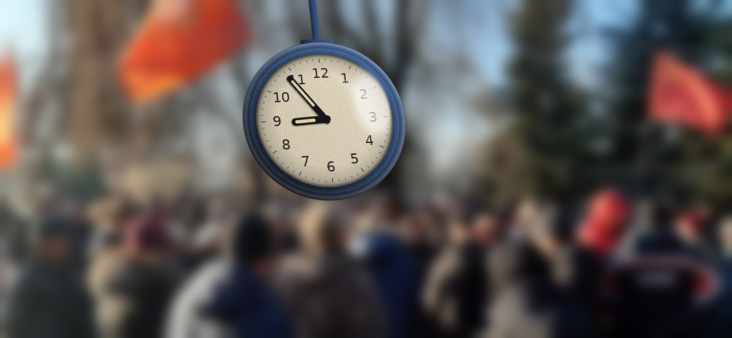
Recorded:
8,54
